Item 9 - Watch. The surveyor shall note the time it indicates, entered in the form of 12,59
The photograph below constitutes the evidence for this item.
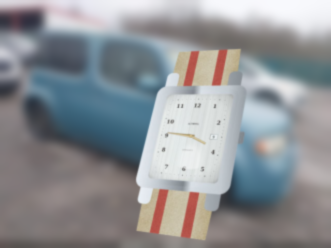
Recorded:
3,46
